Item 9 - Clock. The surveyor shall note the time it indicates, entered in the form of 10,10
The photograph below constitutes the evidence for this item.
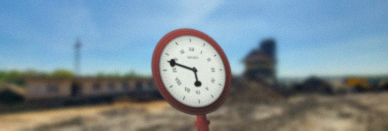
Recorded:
5,48
